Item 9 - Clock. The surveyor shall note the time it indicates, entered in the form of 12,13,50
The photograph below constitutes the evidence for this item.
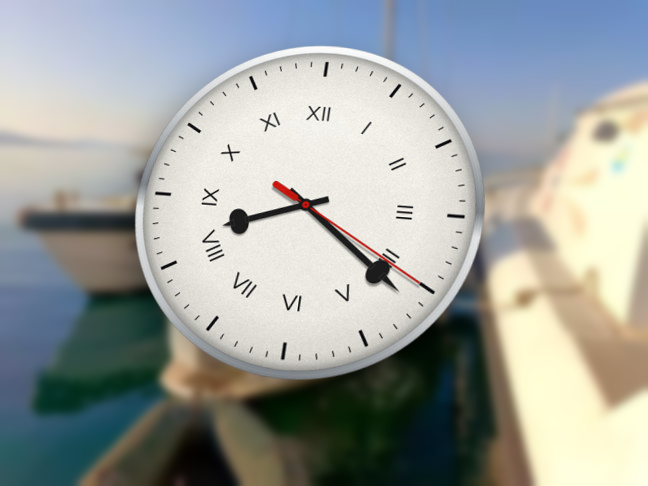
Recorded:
8,21,20
